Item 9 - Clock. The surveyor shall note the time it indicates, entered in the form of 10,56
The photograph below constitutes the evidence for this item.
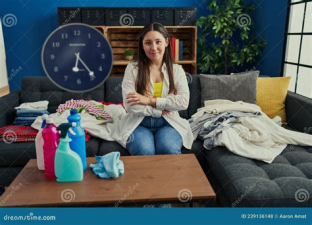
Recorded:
6,24
